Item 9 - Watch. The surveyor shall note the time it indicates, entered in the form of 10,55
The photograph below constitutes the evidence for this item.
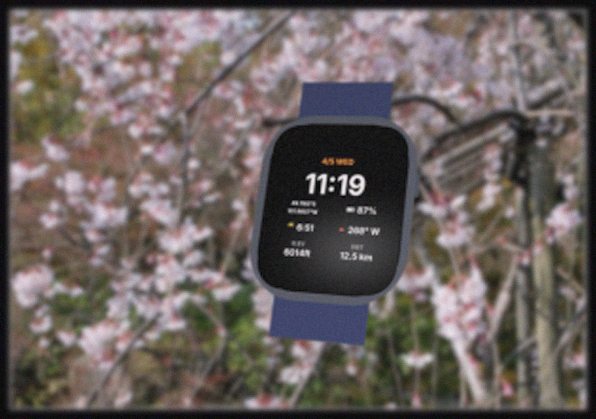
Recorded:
11,19
